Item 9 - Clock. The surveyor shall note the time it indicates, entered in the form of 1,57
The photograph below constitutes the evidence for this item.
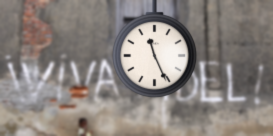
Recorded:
11,26
